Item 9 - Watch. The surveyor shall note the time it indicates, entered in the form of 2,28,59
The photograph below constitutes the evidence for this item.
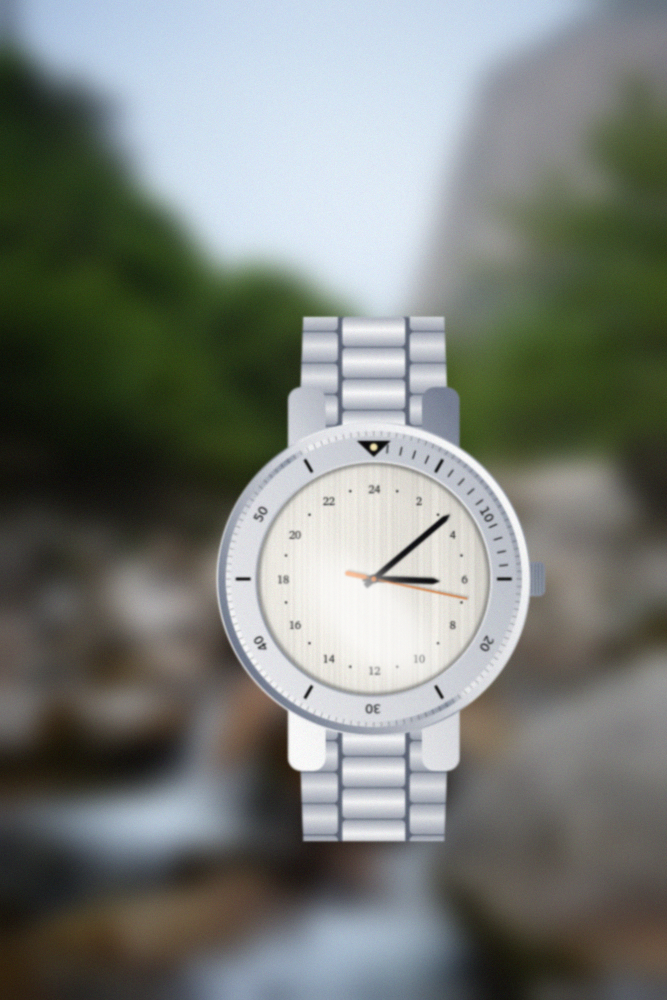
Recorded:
6,08,17
